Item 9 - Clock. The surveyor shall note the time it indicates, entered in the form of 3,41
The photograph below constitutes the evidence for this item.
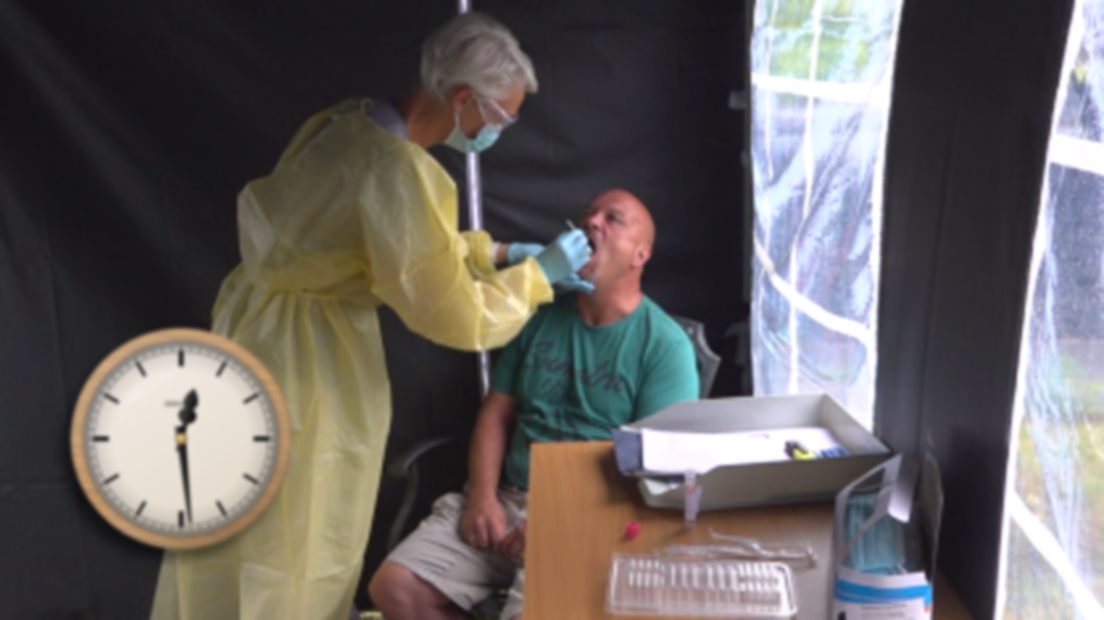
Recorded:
12,29
